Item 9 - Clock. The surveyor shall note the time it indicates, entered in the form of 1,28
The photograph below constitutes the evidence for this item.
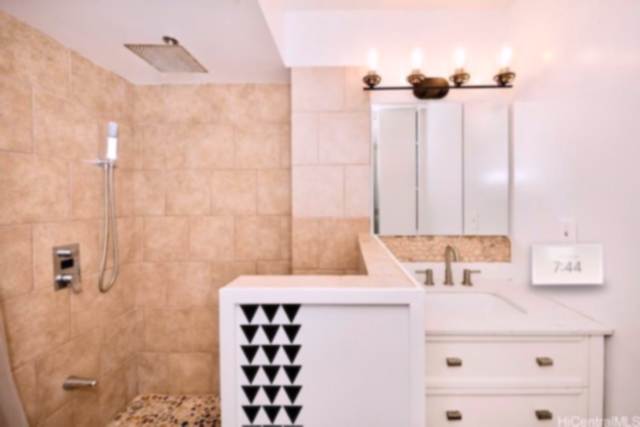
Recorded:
7,44
